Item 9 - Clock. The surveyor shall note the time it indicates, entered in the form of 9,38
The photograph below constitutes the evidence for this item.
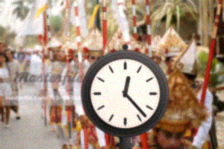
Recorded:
12,23
